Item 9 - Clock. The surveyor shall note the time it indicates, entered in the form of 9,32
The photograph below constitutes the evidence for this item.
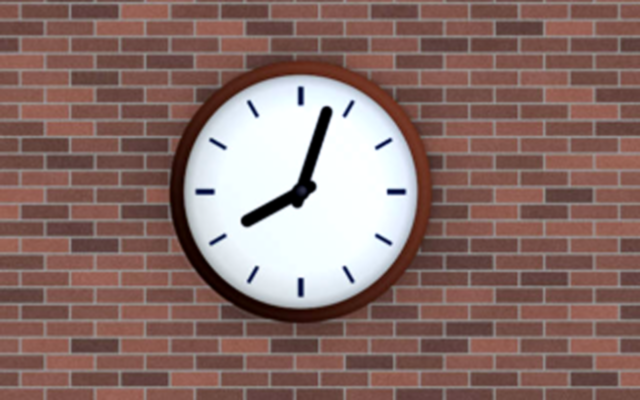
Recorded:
8,03
